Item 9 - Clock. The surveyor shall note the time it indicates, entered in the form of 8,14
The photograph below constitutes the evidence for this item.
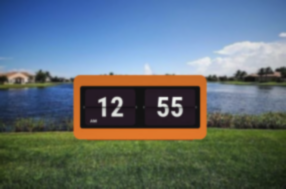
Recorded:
12,55
